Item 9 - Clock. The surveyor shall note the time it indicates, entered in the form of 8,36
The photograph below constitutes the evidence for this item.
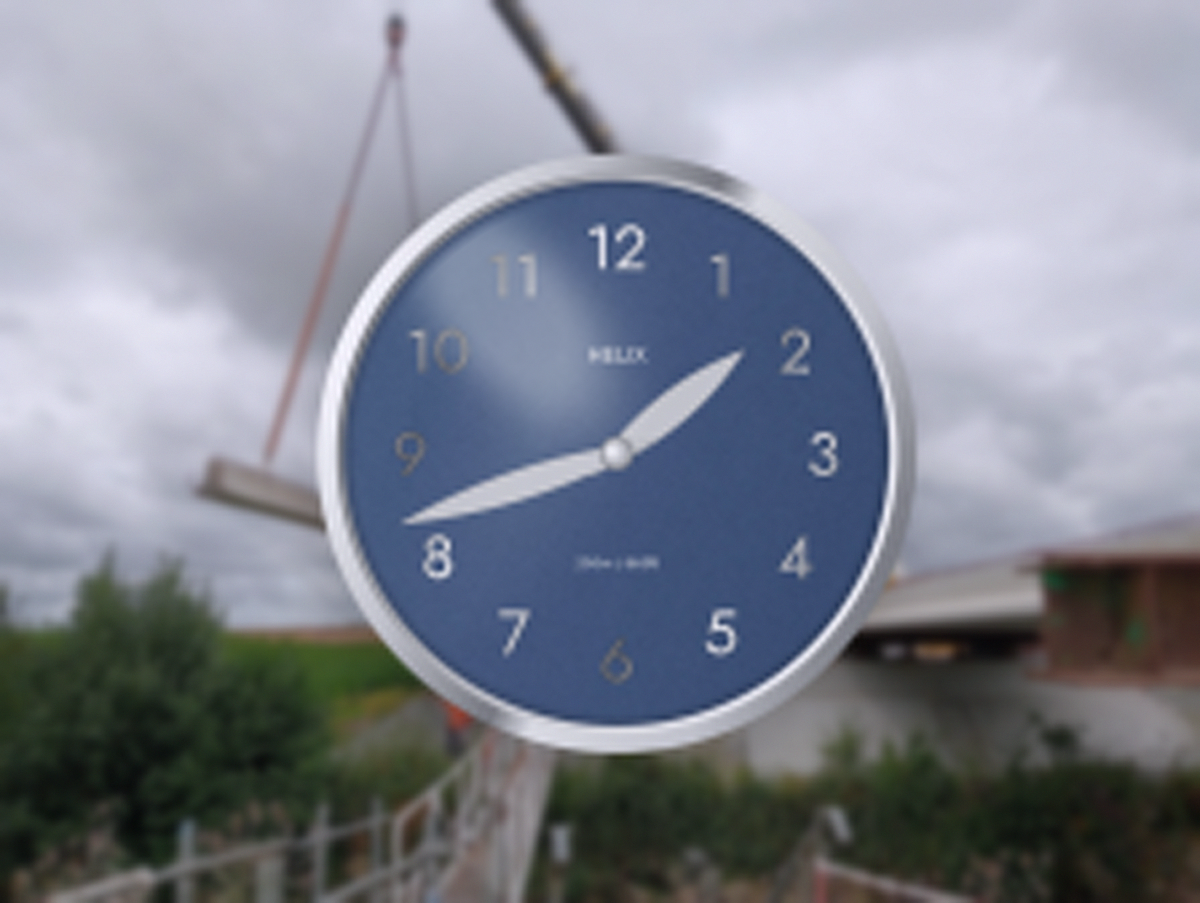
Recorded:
1,42
